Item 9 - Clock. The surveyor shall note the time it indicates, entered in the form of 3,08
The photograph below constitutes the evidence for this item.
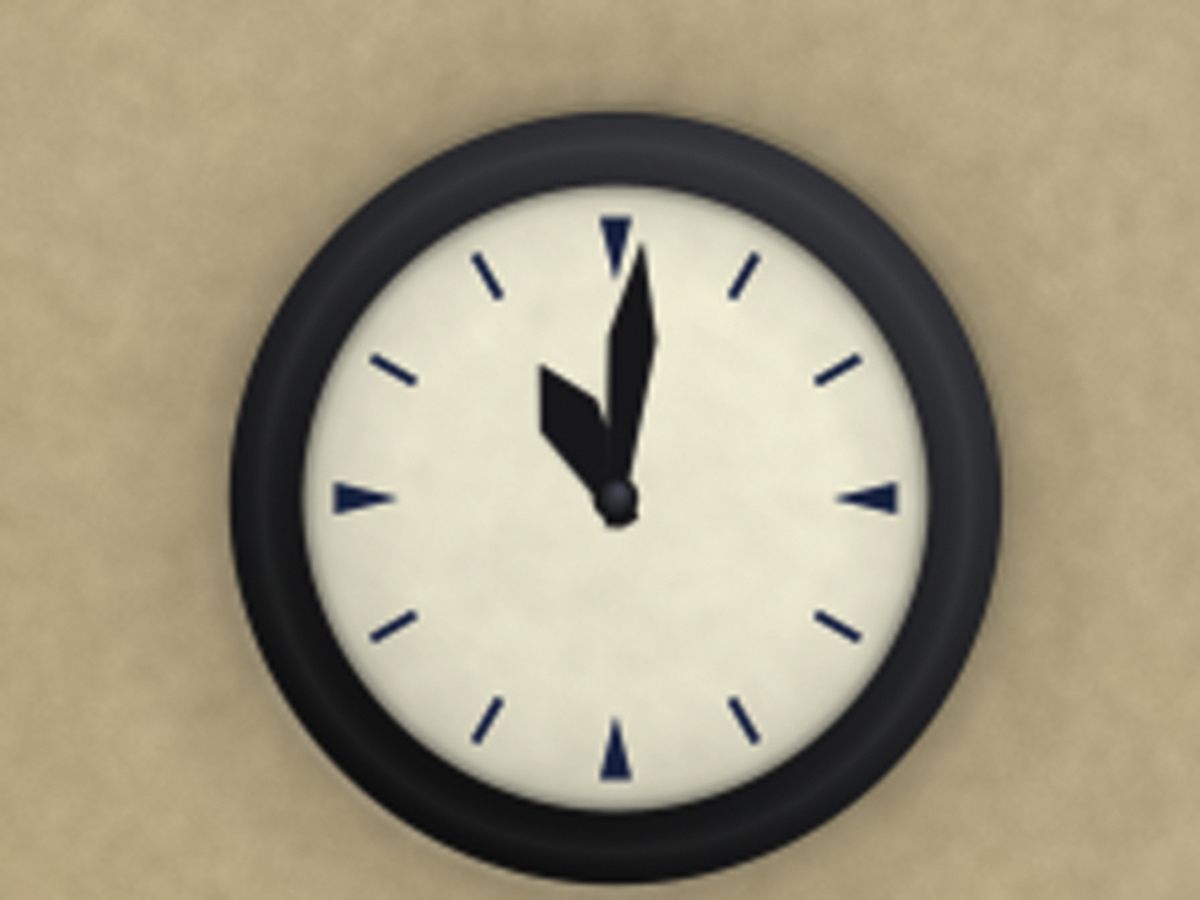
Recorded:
11,01
